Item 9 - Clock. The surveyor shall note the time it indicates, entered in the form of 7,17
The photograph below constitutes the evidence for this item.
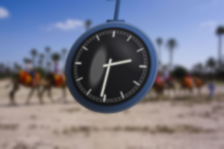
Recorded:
2,31
